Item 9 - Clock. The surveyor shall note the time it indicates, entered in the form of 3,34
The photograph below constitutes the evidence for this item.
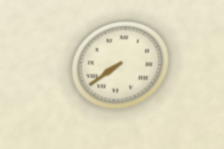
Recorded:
7,38
